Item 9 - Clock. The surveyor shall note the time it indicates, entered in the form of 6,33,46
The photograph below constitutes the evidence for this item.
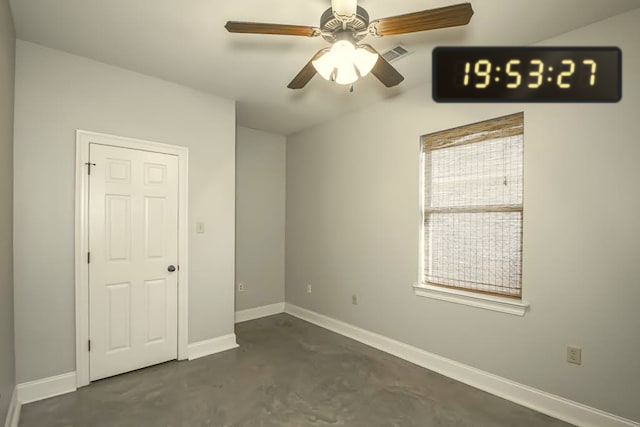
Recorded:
19,53,27
